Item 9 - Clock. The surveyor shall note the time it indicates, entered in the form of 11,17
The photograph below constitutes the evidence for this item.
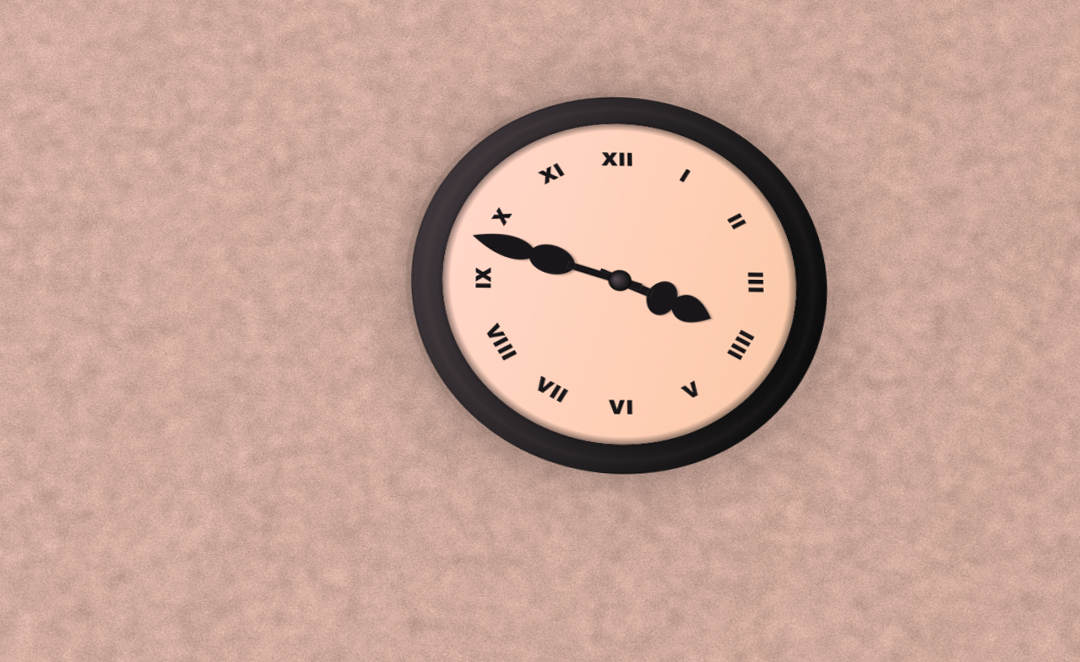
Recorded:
3,48
